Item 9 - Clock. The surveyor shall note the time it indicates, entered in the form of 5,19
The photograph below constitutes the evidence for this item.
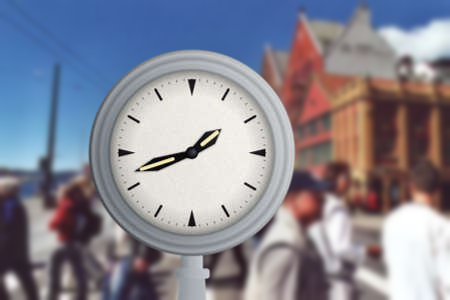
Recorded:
1,42
